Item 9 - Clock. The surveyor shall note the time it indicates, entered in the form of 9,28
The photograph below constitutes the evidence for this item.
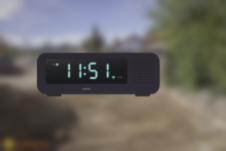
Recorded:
11,51
